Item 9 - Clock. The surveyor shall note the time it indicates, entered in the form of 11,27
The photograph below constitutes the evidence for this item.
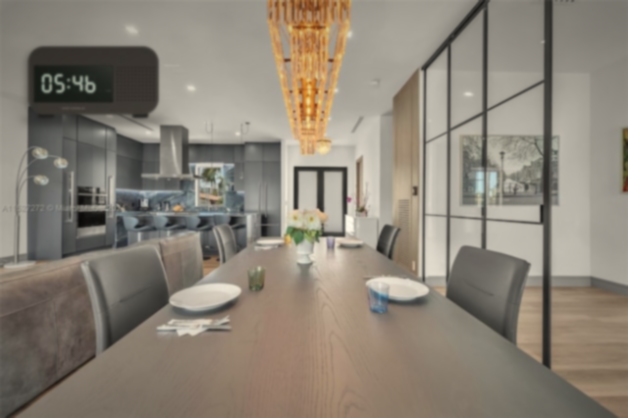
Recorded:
5,46
